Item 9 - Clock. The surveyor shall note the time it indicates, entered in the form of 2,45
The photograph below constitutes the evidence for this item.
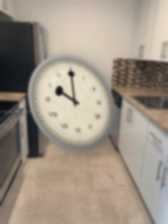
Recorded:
10,00
